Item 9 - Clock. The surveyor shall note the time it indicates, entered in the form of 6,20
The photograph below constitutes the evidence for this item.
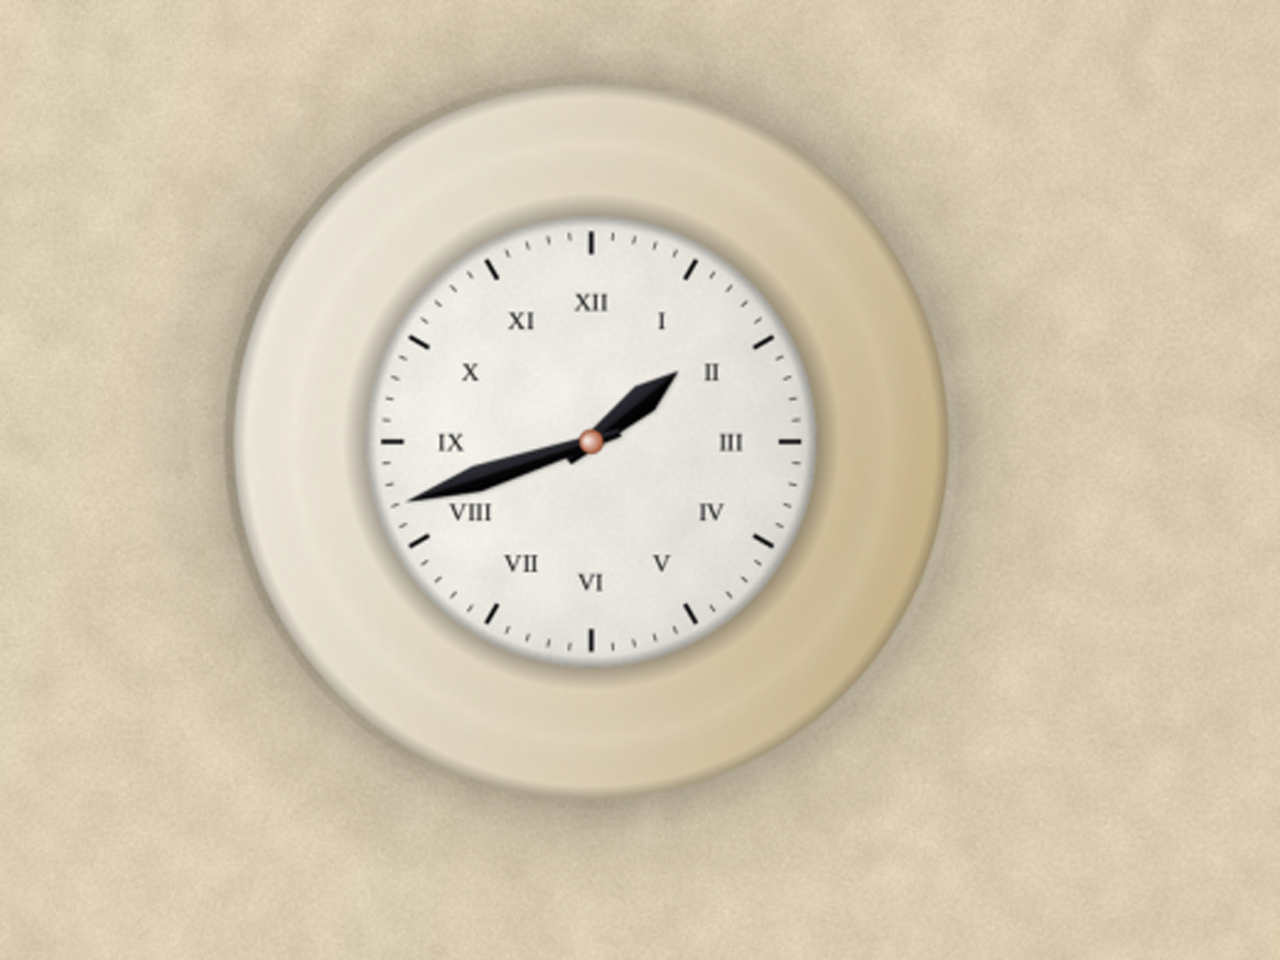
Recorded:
1,42
